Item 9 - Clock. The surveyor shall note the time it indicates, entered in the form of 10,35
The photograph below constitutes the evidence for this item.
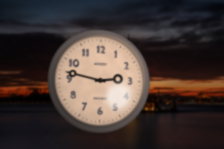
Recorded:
2,47
